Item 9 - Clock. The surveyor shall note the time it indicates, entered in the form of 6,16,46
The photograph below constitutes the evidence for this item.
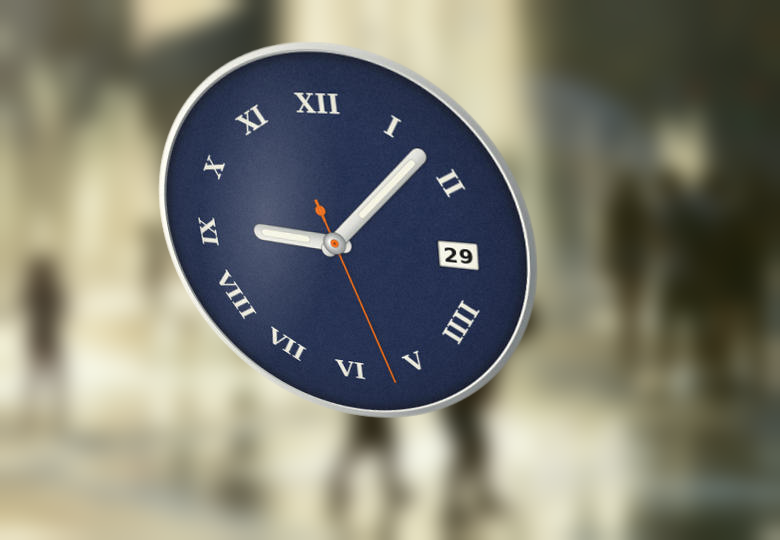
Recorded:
9,07,27
